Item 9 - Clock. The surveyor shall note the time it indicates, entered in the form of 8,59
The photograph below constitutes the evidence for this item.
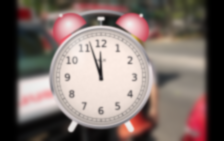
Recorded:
11,57
